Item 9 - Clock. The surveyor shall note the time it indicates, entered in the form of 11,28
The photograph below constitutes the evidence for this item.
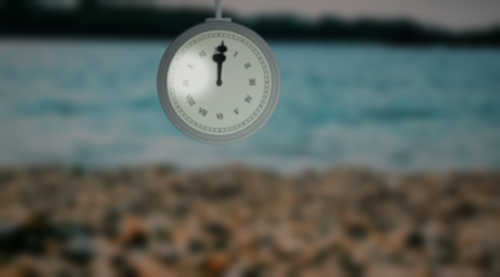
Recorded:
12,01
